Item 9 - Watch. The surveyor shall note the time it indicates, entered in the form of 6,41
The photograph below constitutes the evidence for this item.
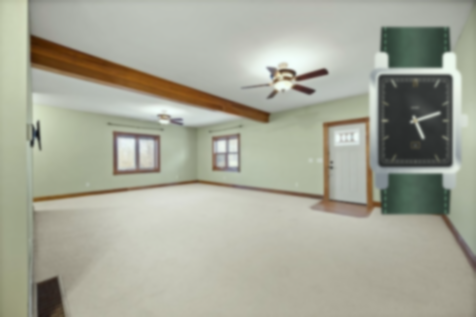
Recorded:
5,12
